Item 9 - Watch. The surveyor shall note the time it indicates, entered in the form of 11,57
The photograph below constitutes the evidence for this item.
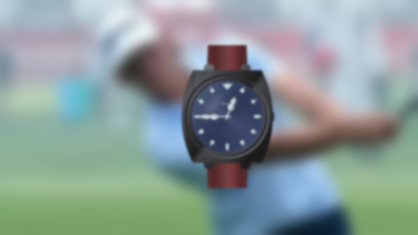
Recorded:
12,45
